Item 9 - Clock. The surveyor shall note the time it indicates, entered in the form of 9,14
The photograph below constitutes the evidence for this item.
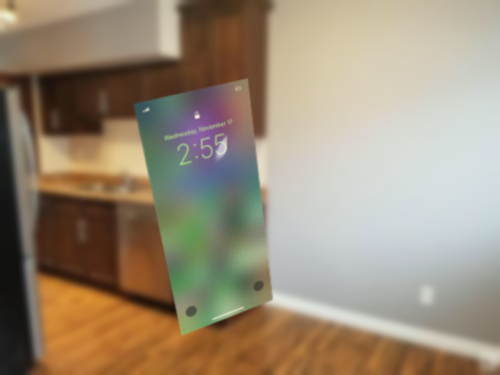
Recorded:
2,55
